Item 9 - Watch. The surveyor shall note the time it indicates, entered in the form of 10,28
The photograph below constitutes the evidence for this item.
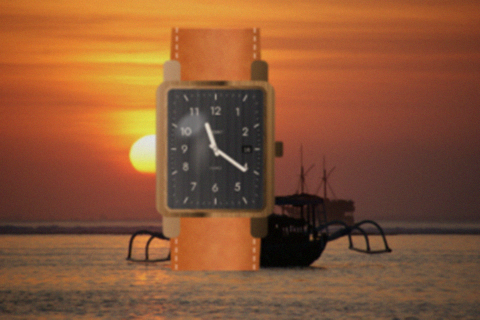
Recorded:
11,21
